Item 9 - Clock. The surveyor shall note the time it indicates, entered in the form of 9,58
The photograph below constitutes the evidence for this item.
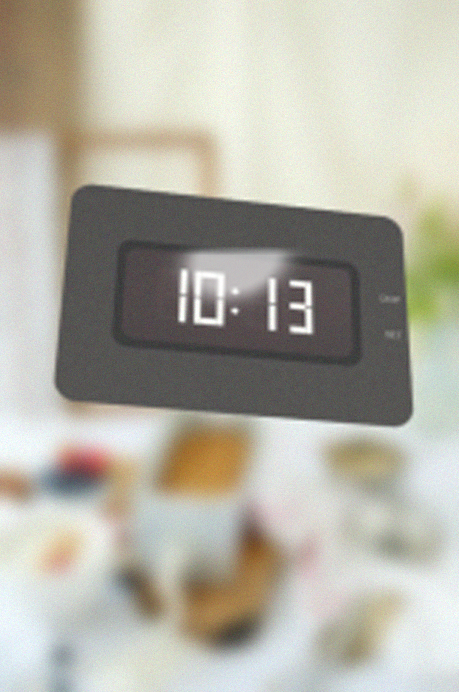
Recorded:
10,13
